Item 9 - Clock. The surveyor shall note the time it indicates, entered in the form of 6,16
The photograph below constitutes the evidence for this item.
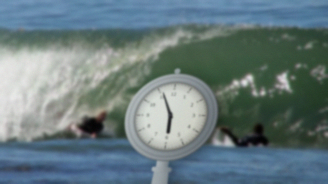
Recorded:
5,56
